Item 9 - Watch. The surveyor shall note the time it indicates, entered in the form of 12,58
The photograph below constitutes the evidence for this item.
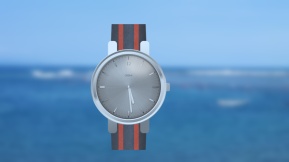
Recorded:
5,29
